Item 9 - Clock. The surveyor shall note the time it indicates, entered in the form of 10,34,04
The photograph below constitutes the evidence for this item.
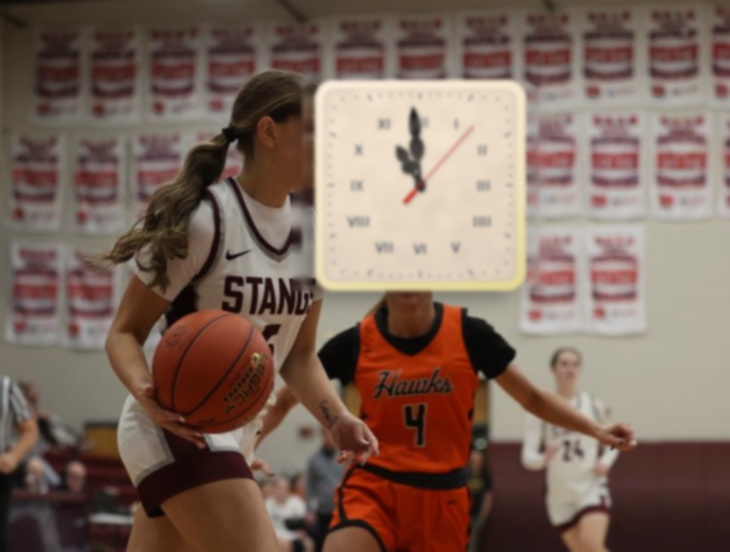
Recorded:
10,59,07
